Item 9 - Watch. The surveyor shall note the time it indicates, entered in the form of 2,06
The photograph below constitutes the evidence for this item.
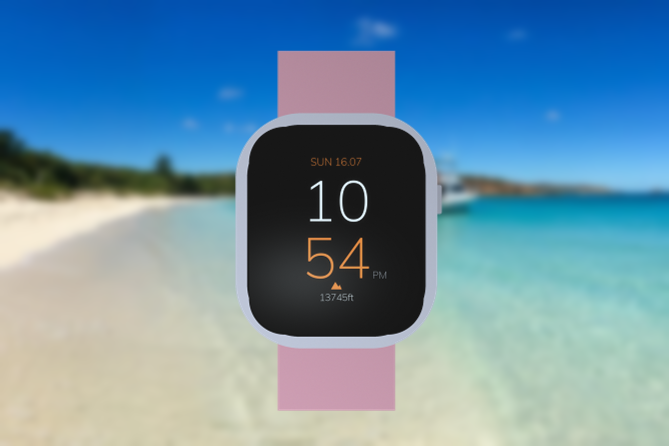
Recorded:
10,54
